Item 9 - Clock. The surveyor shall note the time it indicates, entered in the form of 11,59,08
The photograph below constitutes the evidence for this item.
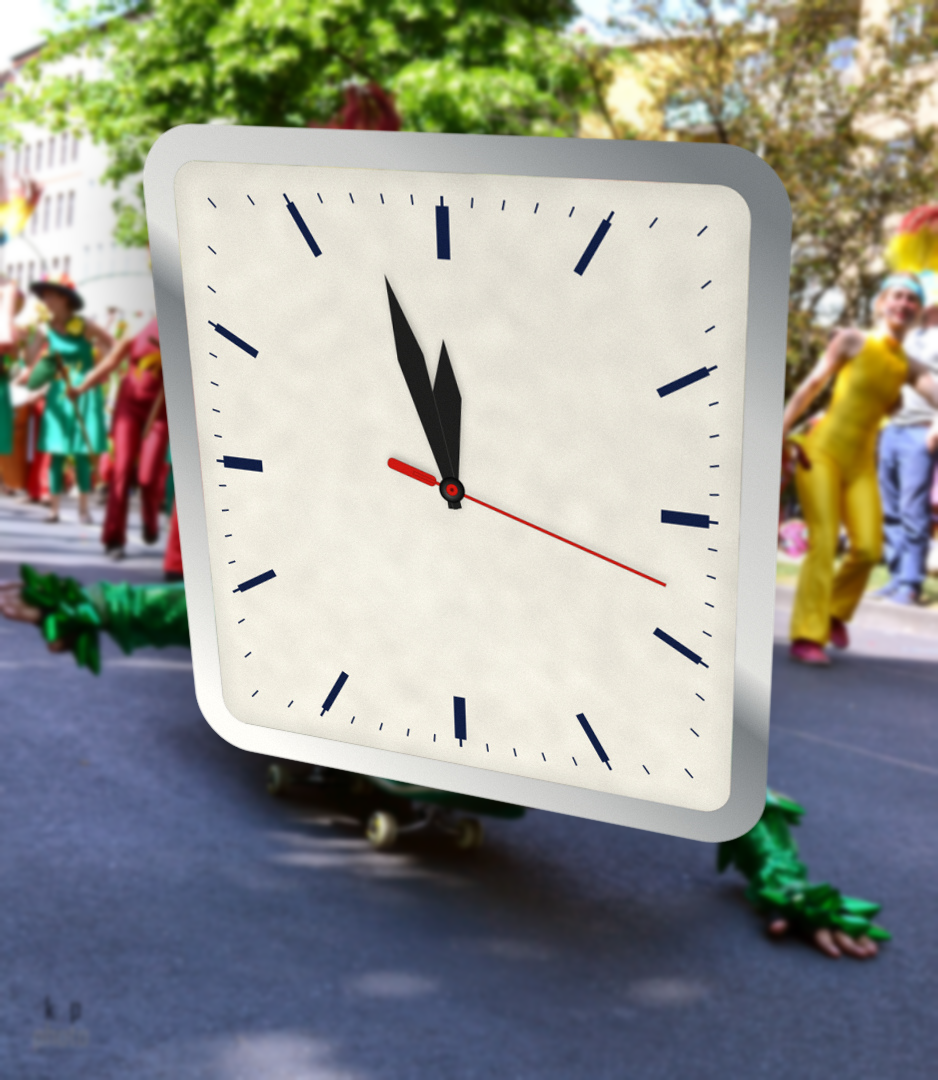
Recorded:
11,57,18
